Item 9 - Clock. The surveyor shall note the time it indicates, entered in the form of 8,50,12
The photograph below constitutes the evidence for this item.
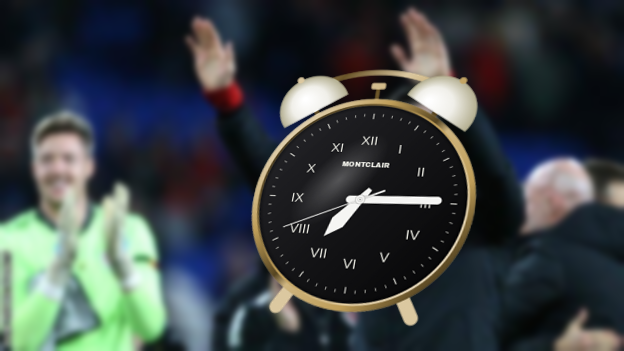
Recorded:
7,14,41
